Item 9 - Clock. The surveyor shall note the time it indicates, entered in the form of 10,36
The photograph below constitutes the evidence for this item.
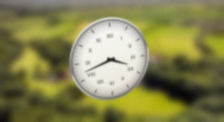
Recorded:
3,42
